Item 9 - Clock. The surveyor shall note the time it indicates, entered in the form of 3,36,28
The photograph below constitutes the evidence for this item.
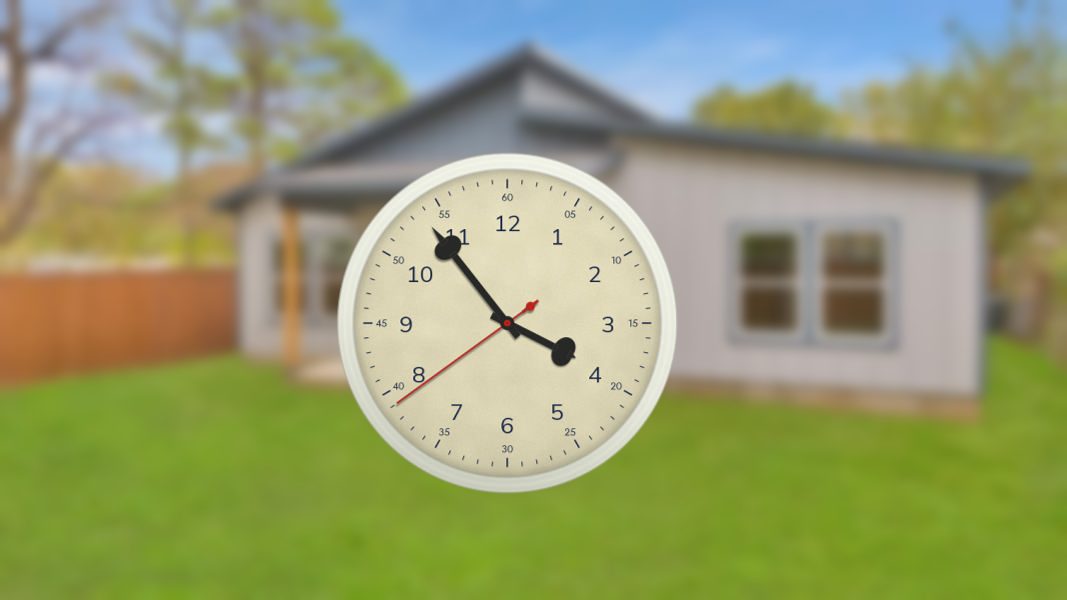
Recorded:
3,53,39
